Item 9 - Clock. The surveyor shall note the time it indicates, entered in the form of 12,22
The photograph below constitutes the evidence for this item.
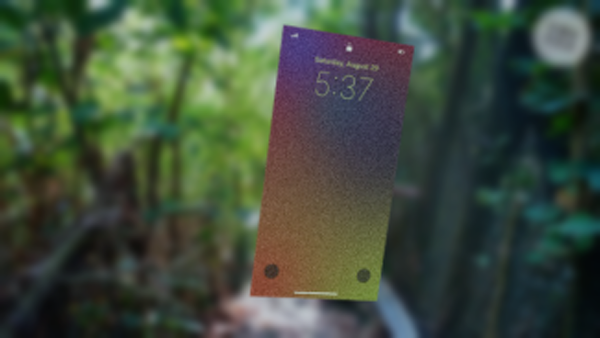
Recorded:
5,37
